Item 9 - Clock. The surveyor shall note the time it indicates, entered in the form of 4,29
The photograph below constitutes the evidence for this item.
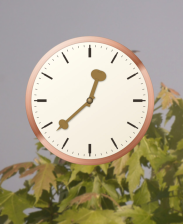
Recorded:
12,38
